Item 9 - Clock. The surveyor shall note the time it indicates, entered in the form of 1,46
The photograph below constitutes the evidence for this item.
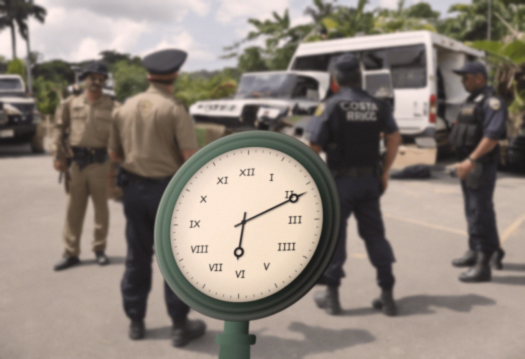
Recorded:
6,11
